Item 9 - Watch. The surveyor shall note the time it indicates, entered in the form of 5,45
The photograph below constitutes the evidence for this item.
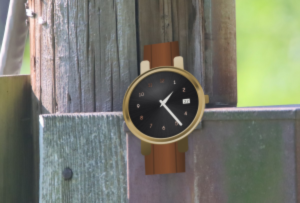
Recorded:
1,24
